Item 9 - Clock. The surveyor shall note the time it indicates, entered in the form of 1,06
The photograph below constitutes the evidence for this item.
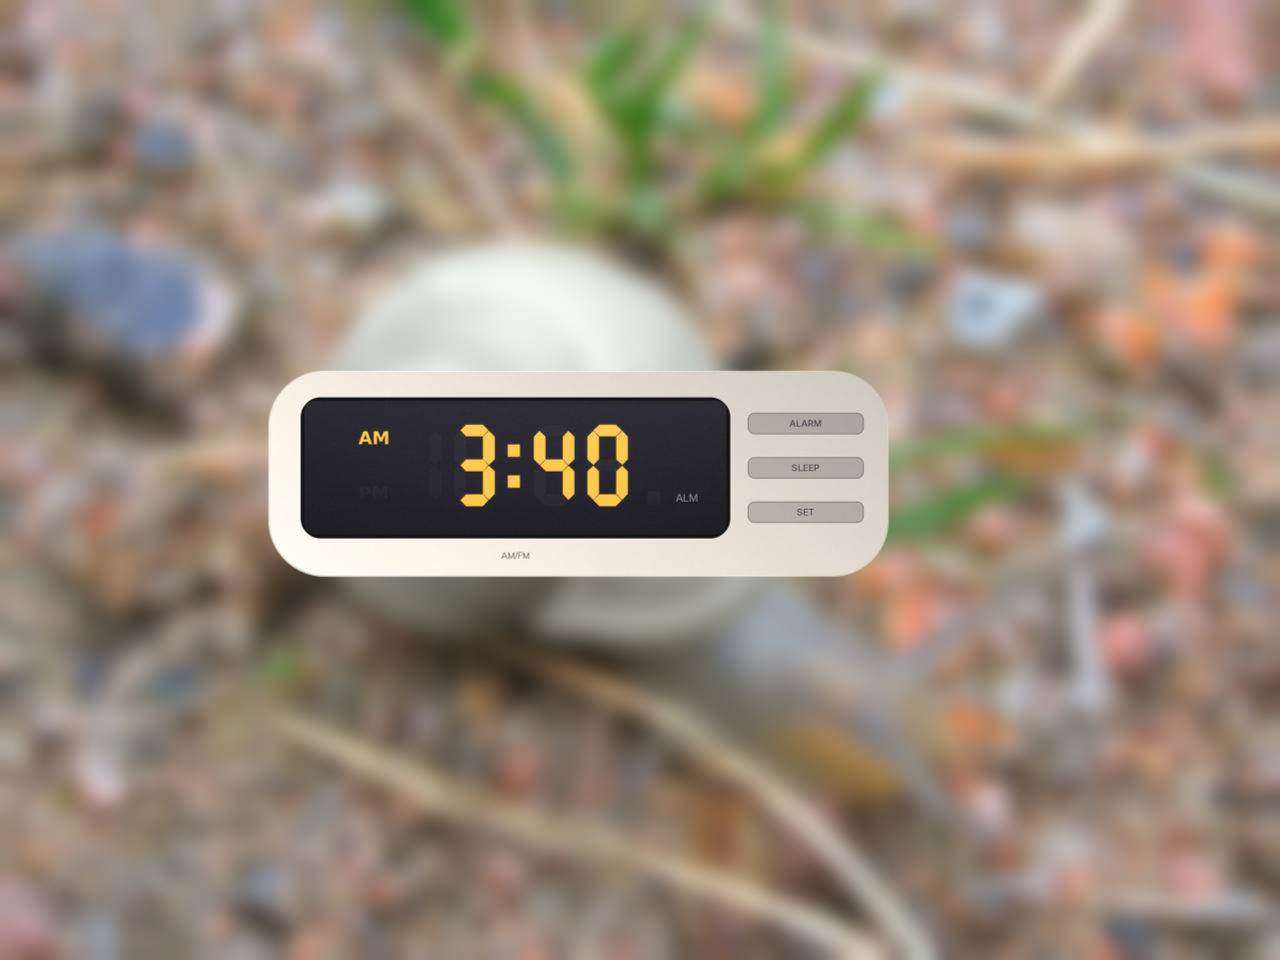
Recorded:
3,40
